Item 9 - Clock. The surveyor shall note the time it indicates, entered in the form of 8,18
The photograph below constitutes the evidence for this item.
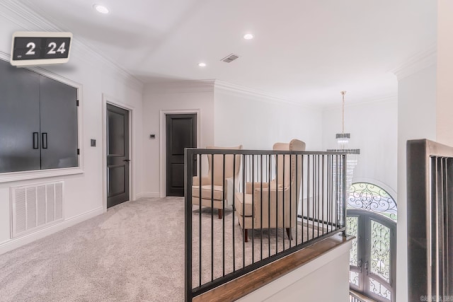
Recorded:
2,24
